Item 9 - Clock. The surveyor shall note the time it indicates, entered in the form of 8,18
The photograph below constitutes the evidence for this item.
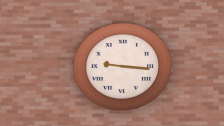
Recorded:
9,16
